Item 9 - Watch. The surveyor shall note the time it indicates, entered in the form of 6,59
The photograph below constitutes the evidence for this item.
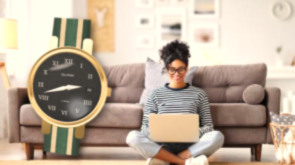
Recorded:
2,42
